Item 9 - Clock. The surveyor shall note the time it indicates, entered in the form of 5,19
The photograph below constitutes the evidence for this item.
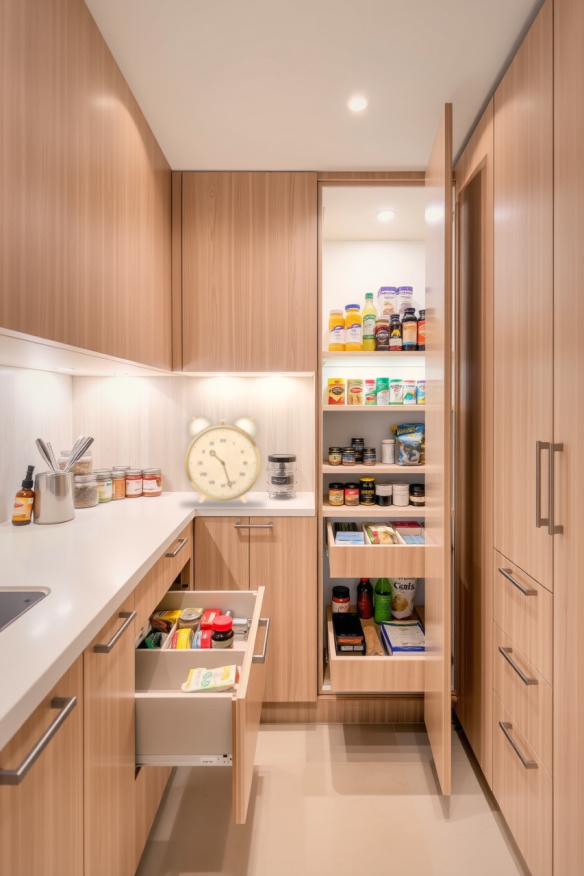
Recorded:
10,27
